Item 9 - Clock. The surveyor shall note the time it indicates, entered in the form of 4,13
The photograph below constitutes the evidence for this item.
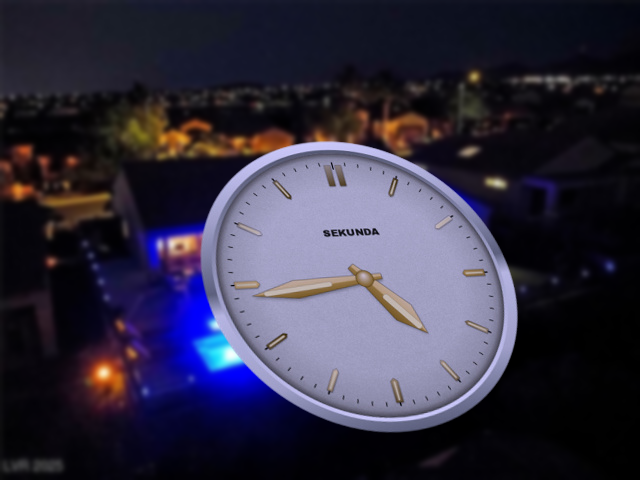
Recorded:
4,44
